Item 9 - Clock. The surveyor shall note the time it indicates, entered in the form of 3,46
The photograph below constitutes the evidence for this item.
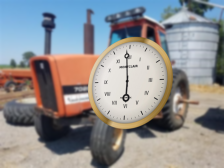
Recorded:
5,59
